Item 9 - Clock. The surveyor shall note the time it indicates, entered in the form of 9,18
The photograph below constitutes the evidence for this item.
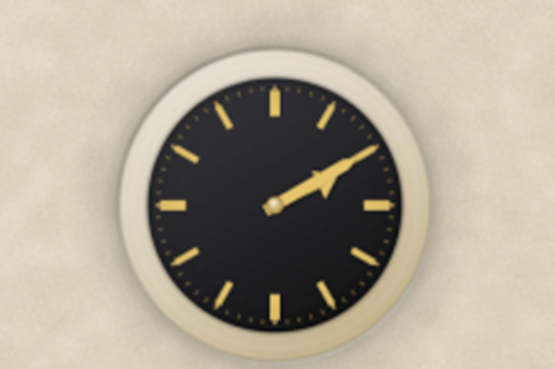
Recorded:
2,10
